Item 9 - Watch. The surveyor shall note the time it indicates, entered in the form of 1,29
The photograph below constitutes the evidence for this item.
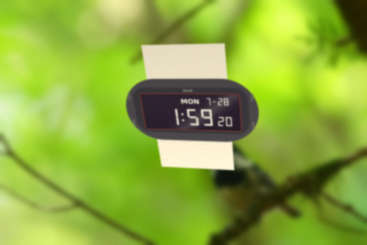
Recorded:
1,59
